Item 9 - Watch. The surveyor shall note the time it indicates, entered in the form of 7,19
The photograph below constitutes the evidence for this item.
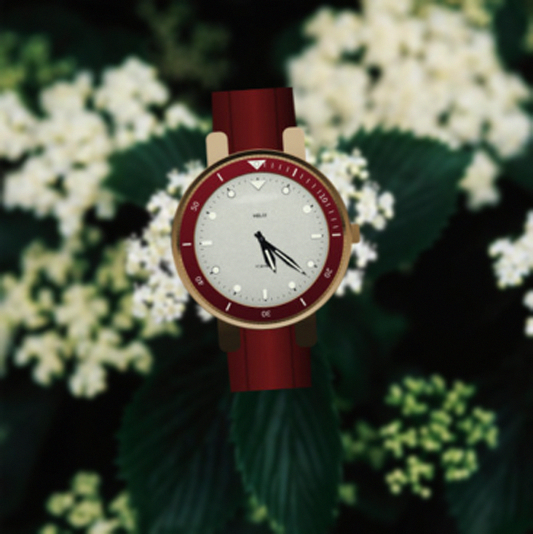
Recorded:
5,22
